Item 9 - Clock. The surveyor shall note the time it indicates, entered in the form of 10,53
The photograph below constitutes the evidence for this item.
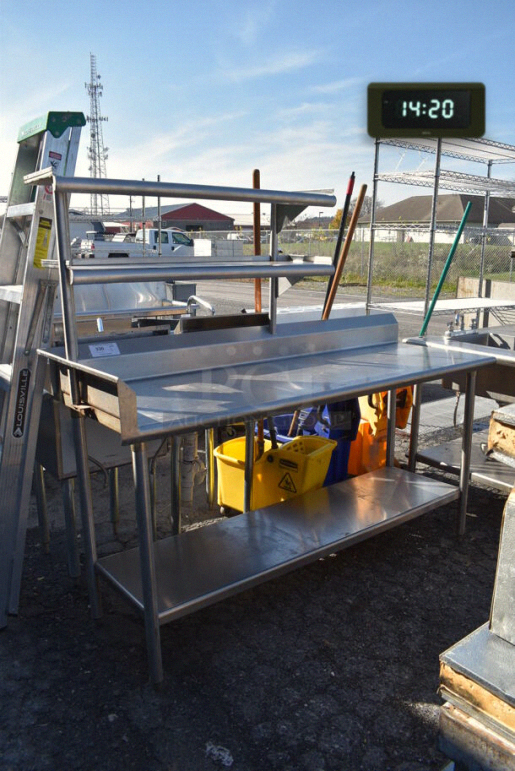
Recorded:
14,20
